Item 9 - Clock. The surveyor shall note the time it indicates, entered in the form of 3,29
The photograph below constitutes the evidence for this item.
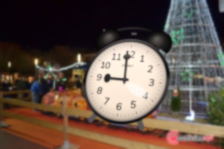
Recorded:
8,59
